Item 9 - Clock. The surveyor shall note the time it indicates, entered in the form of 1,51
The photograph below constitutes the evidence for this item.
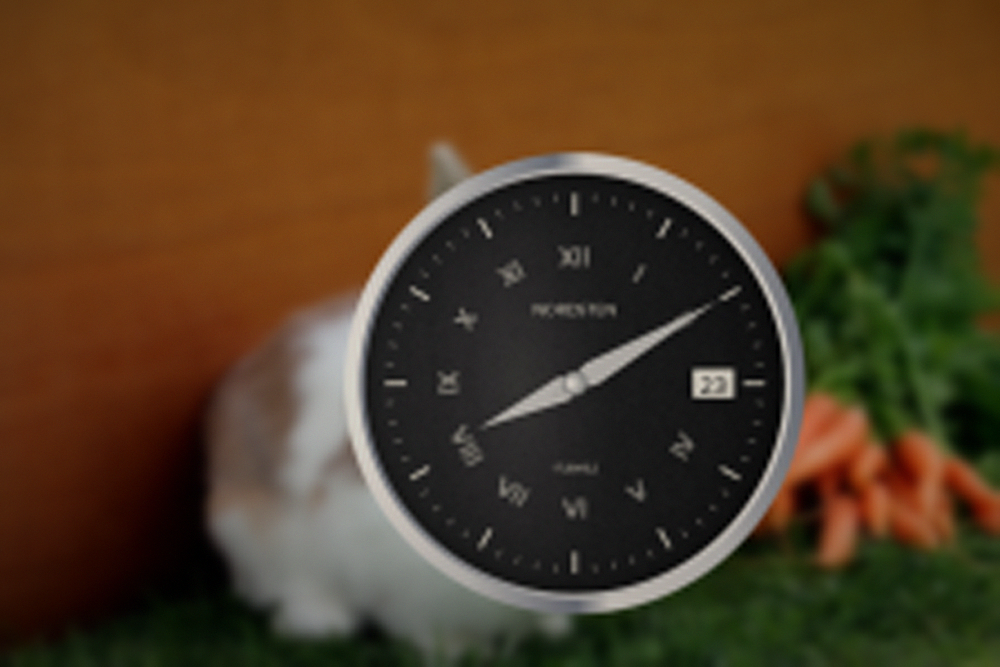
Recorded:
8,10
